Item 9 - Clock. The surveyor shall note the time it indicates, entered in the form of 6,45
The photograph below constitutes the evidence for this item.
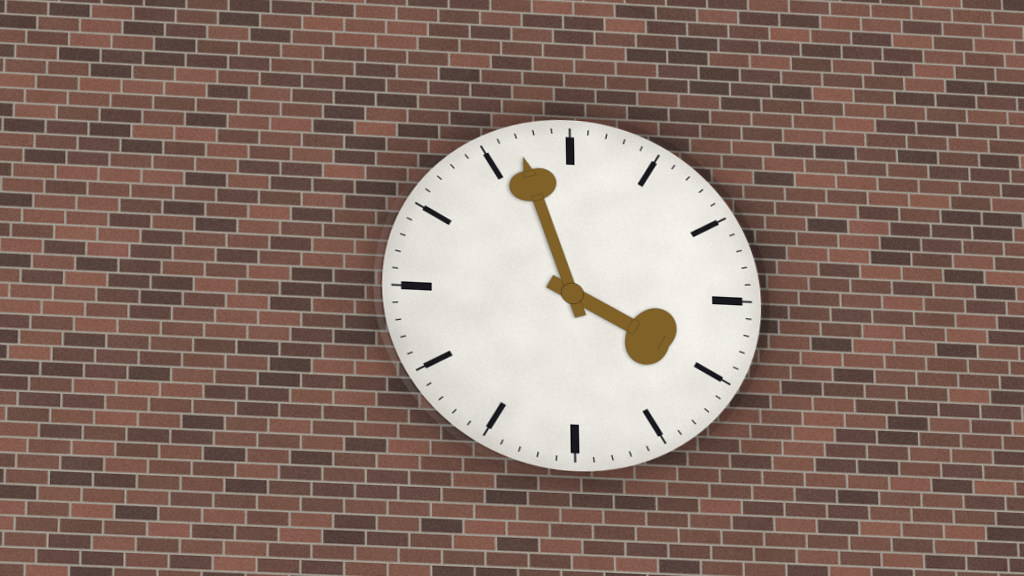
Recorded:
3,57
